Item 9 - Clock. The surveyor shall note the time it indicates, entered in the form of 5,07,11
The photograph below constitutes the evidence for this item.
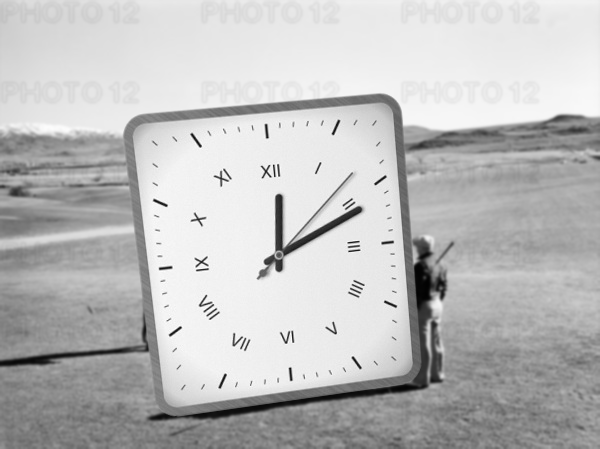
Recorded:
12,11,08
